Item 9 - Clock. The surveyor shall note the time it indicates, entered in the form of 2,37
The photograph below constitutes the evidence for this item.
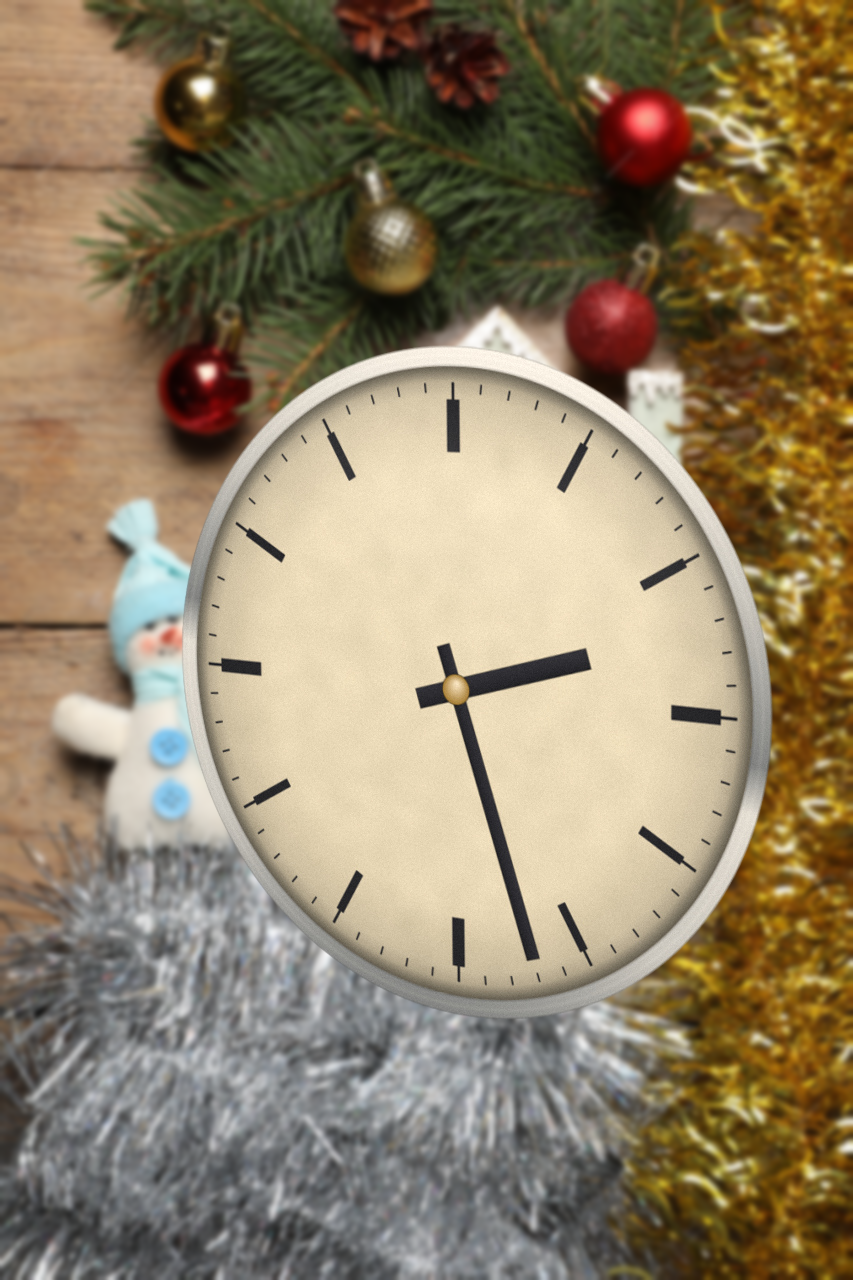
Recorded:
2,27
